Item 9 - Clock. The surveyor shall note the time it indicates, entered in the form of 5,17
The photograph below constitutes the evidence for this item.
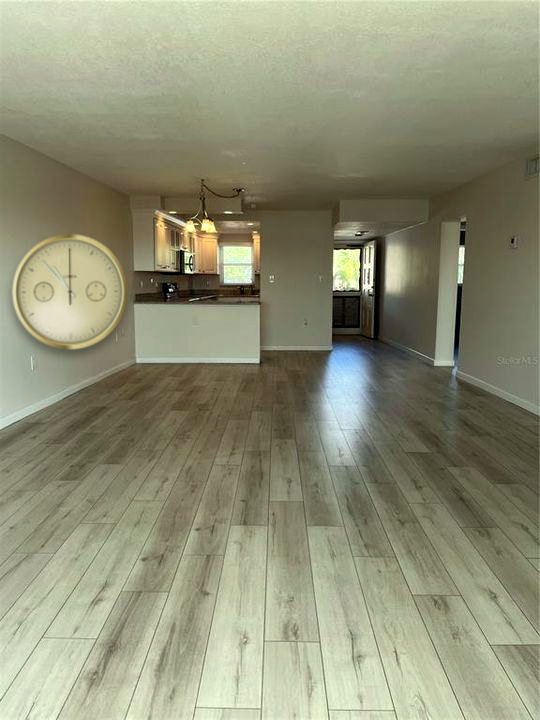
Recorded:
10,53
